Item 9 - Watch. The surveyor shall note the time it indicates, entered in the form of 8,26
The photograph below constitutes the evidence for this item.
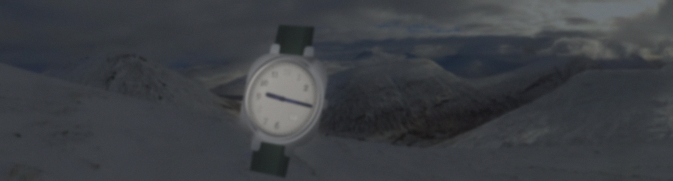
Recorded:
9,16
